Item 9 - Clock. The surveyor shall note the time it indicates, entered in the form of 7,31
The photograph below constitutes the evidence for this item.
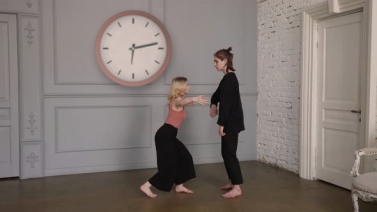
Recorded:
6,13
